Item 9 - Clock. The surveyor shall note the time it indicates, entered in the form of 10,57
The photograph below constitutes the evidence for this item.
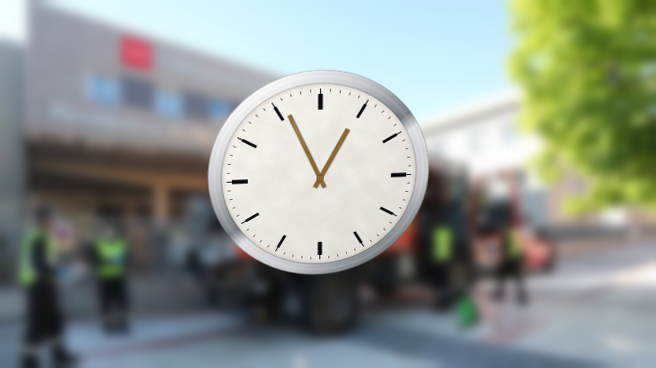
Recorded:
12,56
